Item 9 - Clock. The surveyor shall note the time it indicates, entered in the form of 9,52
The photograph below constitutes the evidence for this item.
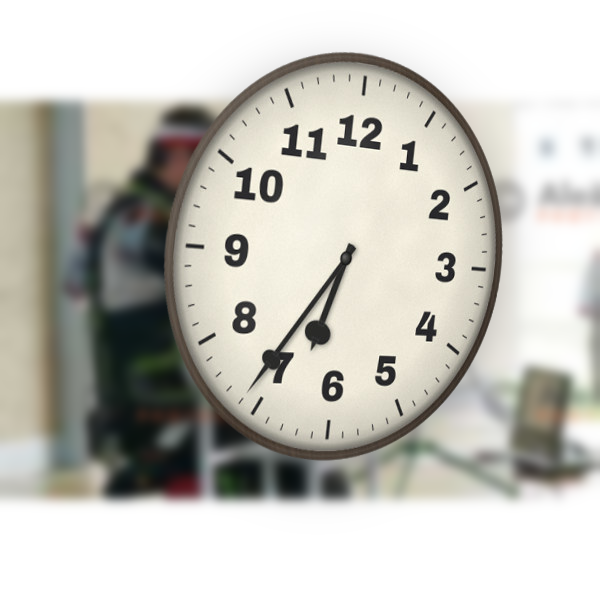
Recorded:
6,36
